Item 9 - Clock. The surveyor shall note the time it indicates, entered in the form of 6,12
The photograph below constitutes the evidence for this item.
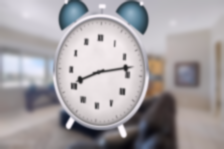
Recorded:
8,13
